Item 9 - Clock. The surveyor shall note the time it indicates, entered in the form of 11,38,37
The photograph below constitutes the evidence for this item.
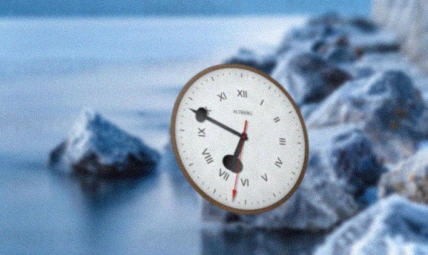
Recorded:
6,48,32
